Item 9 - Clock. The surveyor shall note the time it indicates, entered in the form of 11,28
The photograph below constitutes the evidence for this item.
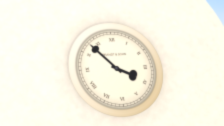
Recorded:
3,53
